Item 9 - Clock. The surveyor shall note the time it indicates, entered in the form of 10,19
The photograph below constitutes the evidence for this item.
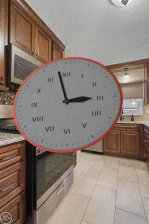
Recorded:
2,58
